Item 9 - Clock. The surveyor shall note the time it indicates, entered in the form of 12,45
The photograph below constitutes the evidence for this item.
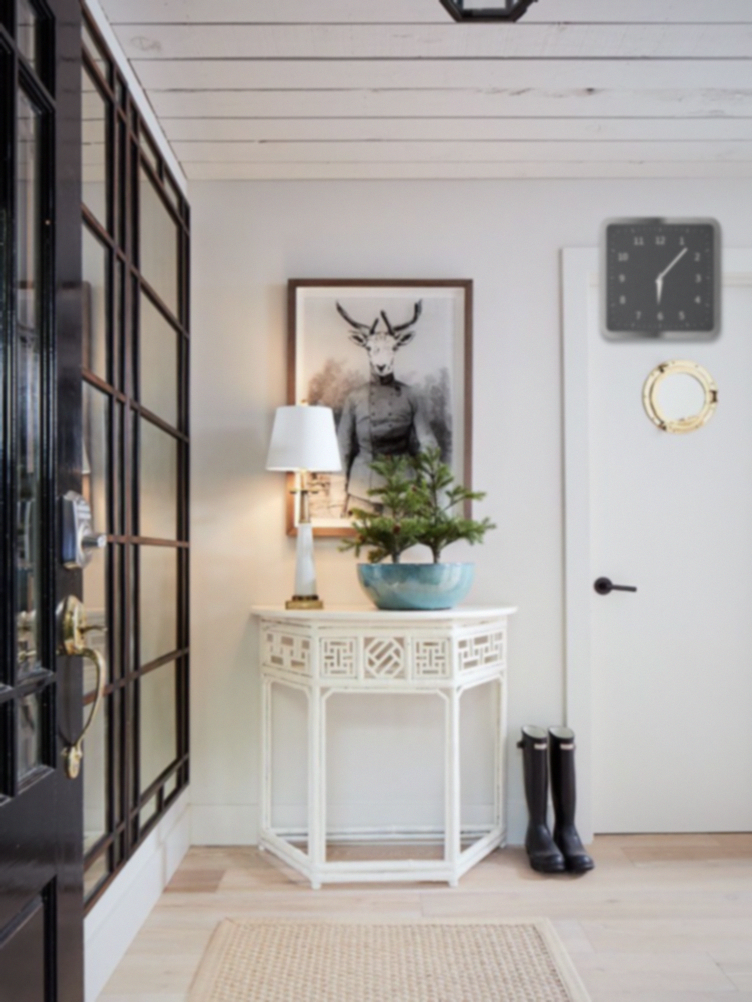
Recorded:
6,07
